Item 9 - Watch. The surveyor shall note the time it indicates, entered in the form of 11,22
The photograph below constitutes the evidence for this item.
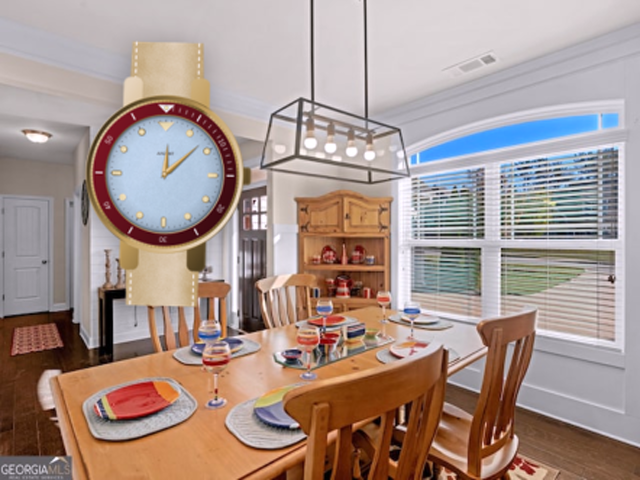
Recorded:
12,08
